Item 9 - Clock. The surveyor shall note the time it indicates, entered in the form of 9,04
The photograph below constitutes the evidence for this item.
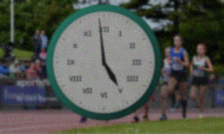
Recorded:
4,59
